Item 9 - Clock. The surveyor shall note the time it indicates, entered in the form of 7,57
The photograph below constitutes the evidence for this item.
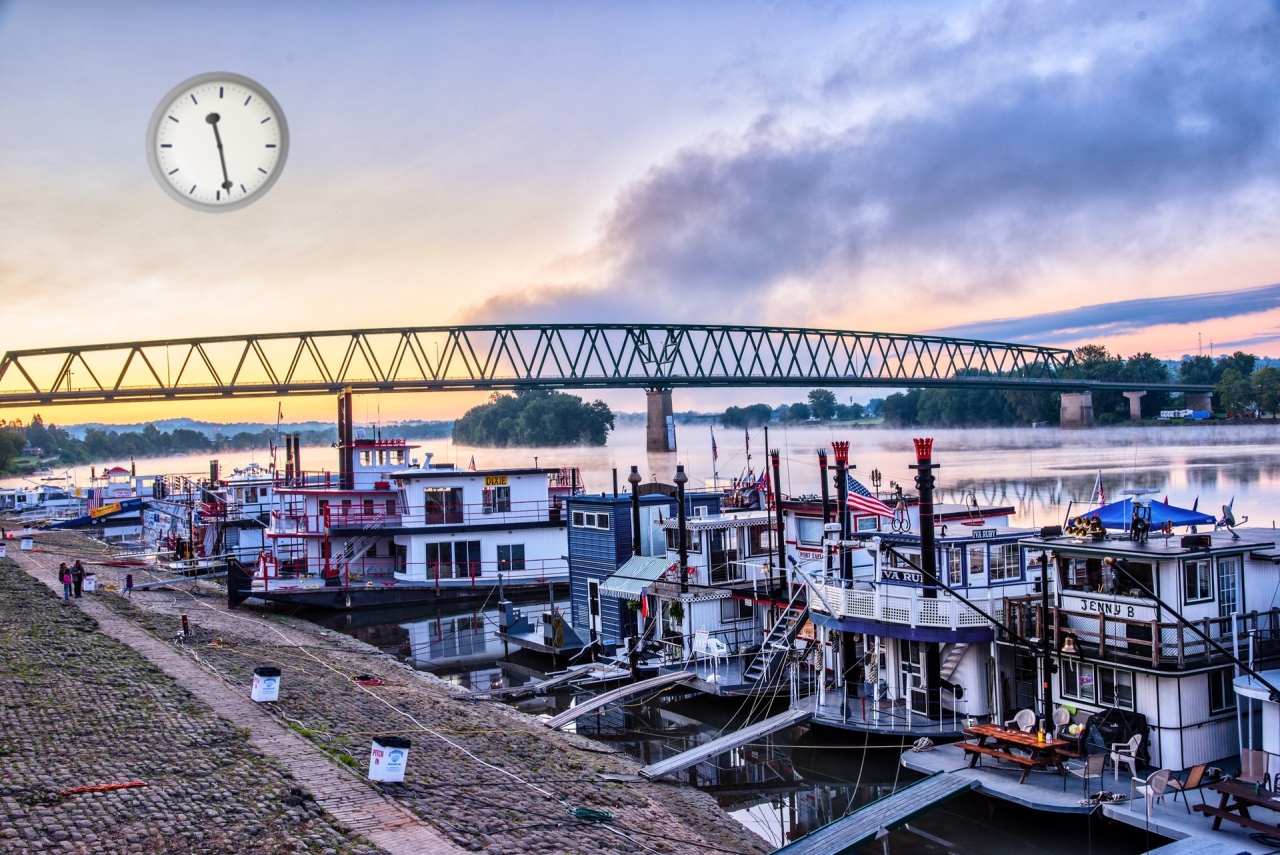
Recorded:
11,28
